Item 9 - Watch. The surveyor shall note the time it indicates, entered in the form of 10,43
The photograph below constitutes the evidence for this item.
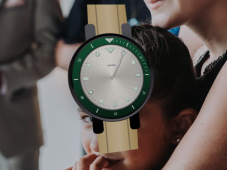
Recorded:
1,05
